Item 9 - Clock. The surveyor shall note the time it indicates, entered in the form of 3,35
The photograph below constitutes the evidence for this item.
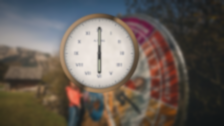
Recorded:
6,00
